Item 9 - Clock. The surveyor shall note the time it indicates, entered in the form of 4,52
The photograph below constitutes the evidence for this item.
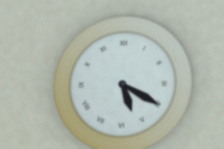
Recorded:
5,20
